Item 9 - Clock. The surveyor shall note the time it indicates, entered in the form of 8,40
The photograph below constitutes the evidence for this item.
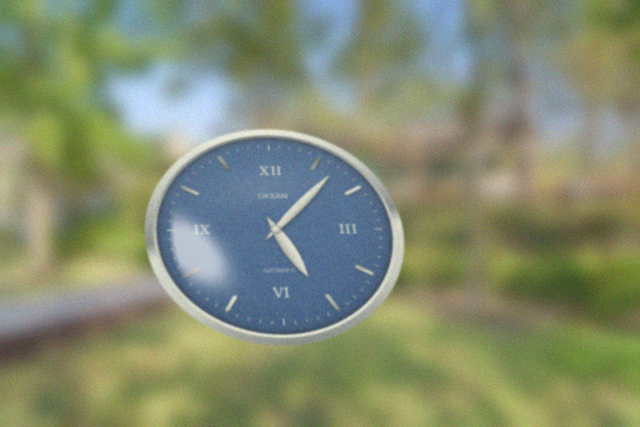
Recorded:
5,07
